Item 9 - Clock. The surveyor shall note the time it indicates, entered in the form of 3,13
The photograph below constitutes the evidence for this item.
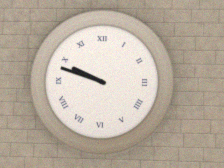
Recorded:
9,48
